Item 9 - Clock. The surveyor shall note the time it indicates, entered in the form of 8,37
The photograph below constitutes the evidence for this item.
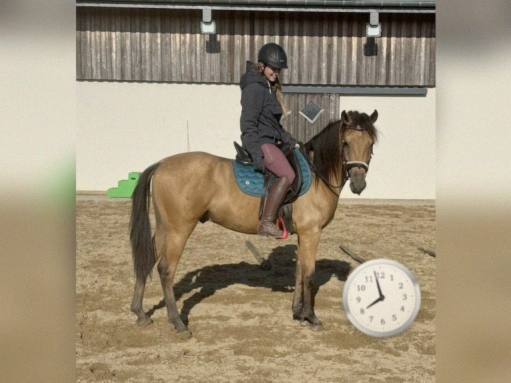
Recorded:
7,58
